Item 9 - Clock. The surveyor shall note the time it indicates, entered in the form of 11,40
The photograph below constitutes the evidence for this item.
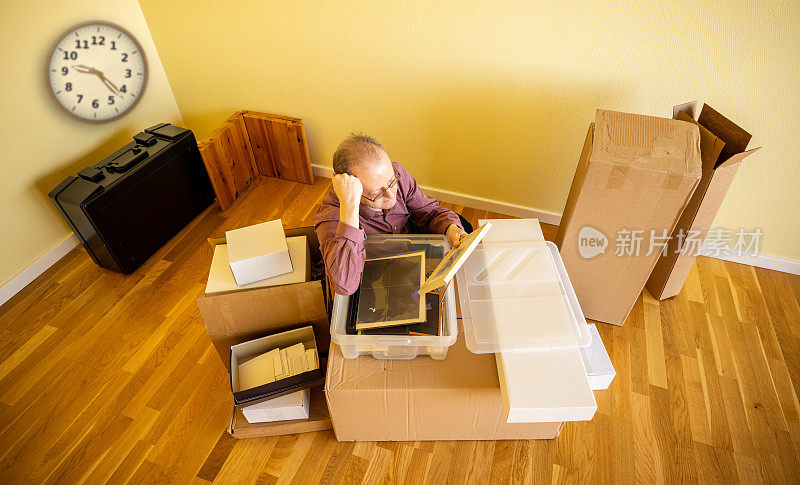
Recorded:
9,22
